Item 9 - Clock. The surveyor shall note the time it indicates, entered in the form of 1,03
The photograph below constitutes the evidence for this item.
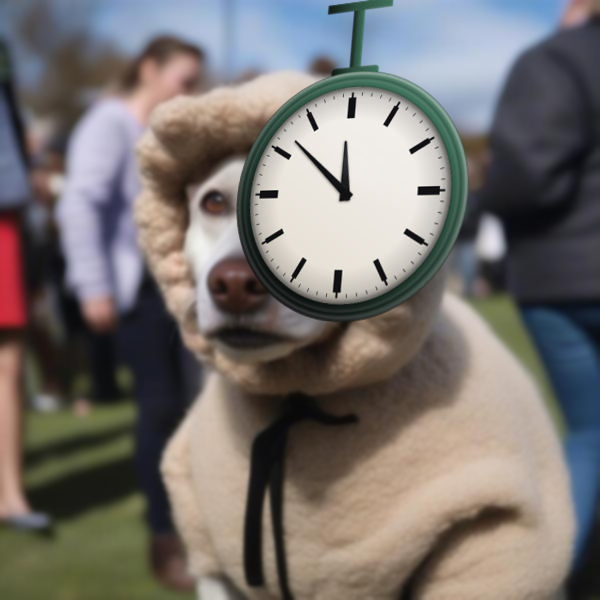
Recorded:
11,52
